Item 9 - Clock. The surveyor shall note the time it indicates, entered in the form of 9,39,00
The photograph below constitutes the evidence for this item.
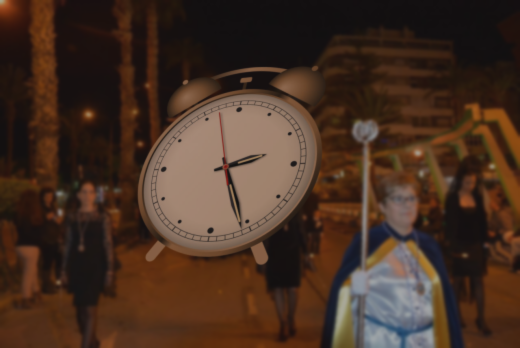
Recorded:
2,25,57
